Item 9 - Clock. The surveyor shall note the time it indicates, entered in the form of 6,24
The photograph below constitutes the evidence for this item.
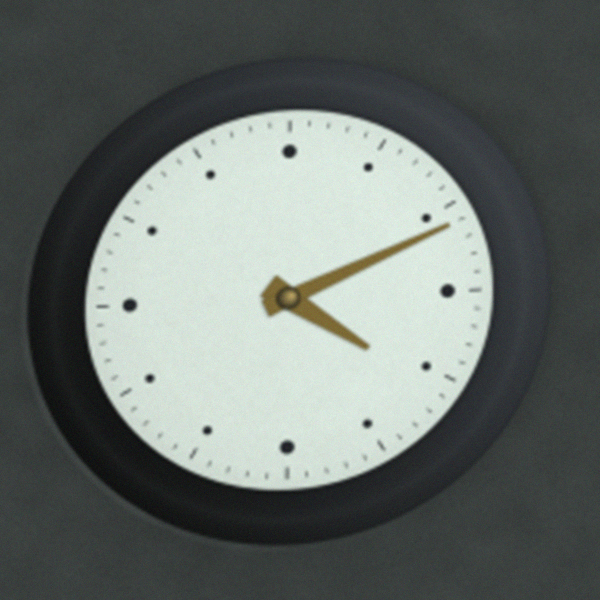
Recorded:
4,11
